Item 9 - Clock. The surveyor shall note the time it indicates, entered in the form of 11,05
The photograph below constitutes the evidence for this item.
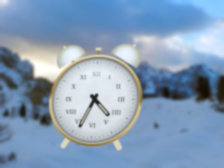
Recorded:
4,34
